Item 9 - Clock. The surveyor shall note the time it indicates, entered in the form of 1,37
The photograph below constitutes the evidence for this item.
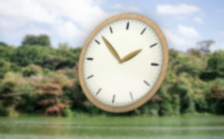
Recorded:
1,52
